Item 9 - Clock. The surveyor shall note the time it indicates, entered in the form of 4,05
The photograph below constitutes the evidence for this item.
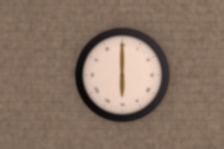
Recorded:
6,00
